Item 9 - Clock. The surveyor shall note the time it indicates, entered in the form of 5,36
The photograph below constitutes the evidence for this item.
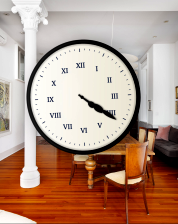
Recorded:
4,21
